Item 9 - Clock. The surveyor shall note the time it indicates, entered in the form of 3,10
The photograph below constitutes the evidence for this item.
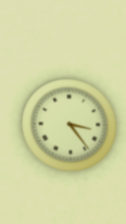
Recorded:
3,24
